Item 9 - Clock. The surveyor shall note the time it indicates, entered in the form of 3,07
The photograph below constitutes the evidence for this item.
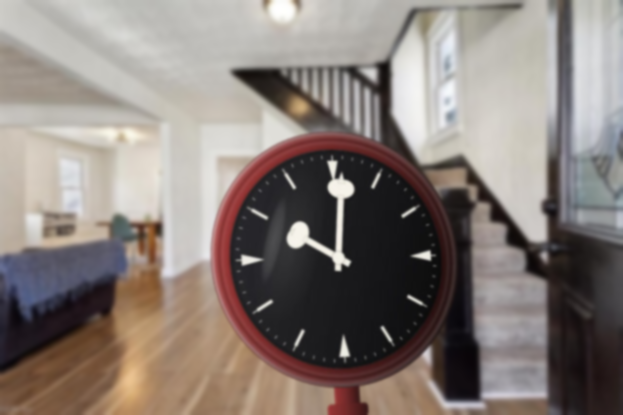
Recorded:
10,01
